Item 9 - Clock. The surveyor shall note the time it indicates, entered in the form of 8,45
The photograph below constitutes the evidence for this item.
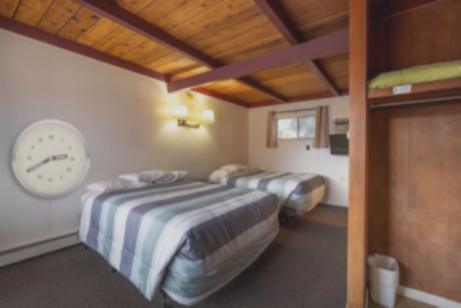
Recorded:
2,40
